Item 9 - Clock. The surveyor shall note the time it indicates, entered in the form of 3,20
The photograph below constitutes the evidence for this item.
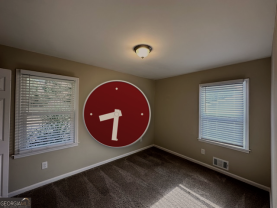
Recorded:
8,31
